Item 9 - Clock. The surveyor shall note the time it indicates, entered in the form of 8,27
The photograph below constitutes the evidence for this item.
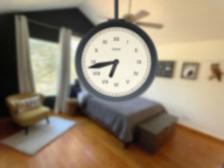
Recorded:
6,43
